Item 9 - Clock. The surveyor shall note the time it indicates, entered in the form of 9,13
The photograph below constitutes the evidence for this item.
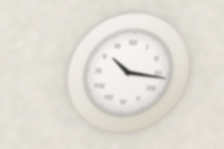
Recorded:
10,16
